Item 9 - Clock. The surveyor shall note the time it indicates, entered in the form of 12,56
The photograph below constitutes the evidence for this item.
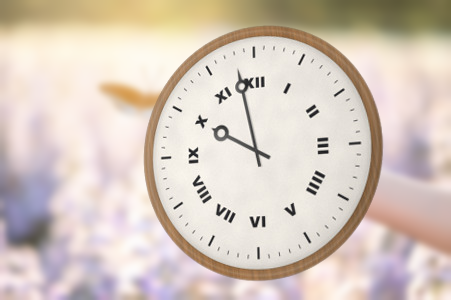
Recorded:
9,58
